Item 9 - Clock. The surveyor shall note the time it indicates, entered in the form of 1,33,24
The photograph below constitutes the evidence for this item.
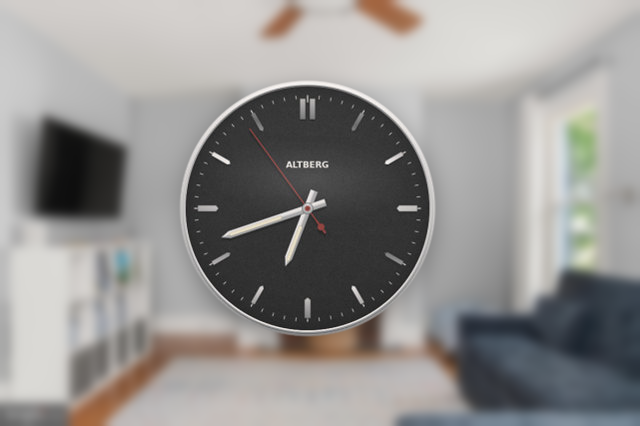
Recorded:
6,41,54
